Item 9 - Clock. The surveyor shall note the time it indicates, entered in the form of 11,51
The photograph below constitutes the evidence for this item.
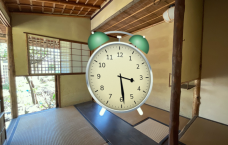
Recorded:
3,29
